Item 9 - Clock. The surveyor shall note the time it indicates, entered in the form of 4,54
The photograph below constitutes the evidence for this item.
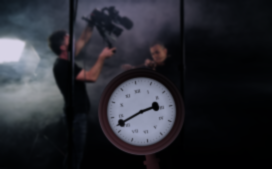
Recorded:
2,42
